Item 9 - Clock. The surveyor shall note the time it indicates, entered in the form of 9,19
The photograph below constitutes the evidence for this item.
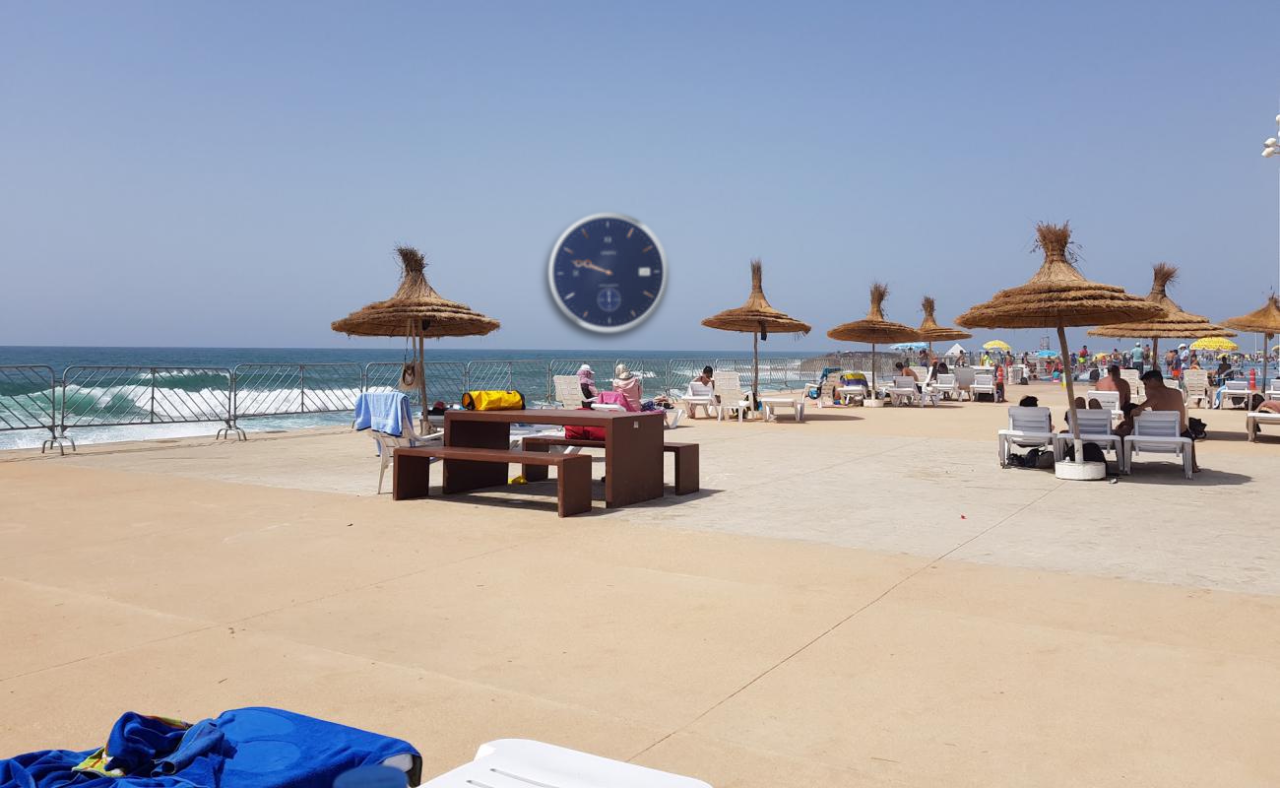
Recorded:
9,48
